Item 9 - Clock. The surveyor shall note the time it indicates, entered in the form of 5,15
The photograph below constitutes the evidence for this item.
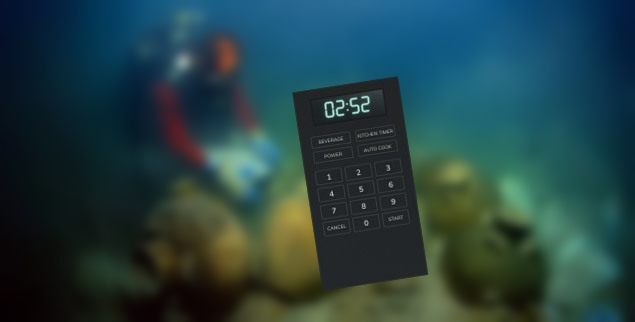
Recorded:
2,52
